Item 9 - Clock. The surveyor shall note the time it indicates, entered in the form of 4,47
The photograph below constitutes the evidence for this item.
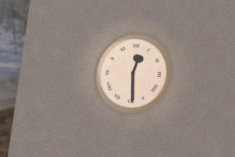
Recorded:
12,29
